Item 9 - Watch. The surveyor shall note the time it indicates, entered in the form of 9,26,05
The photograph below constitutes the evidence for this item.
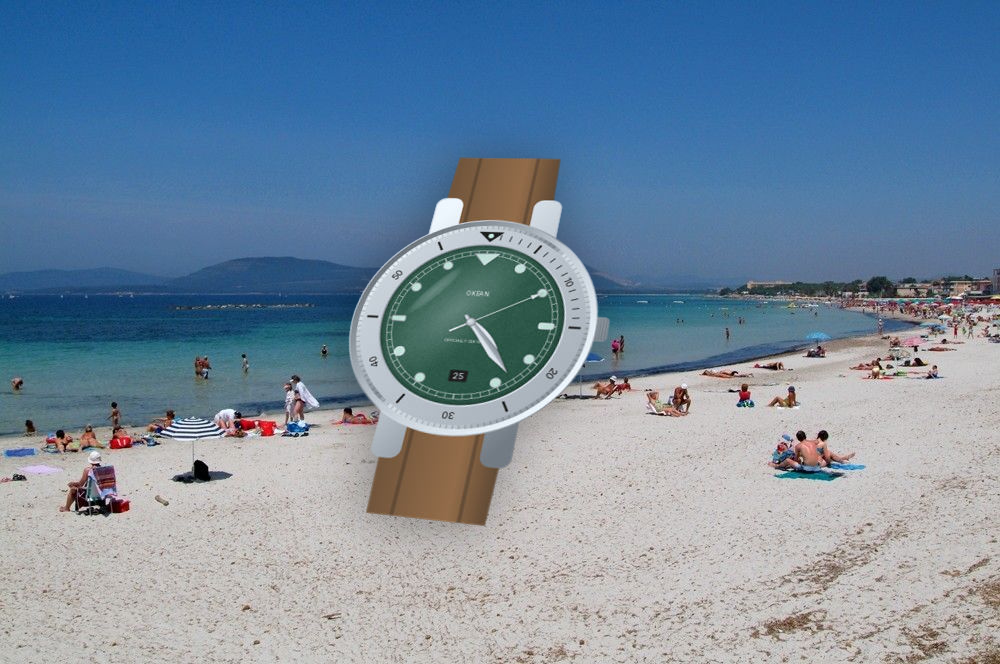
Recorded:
4,23,10
